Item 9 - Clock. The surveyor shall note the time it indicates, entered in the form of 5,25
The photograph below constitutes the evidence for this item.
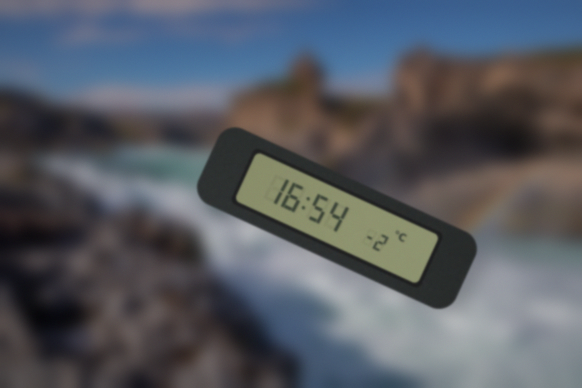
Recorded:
16,54
